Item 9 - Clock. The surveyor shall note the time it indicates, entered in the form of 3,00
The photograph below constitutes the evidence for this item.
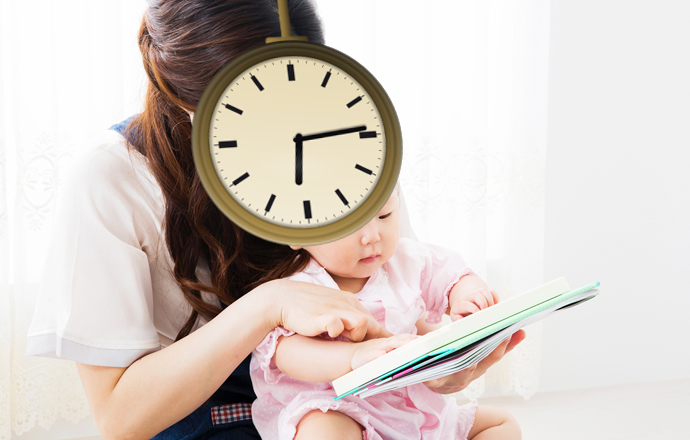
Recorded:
6,14
